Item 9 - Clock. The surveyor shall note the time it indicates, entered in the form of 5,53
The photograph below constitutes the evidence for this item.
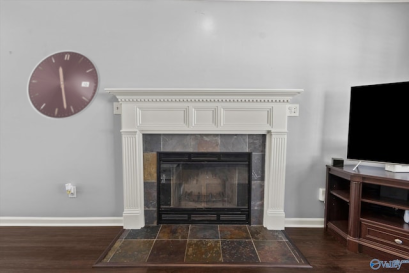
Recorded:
11,27
